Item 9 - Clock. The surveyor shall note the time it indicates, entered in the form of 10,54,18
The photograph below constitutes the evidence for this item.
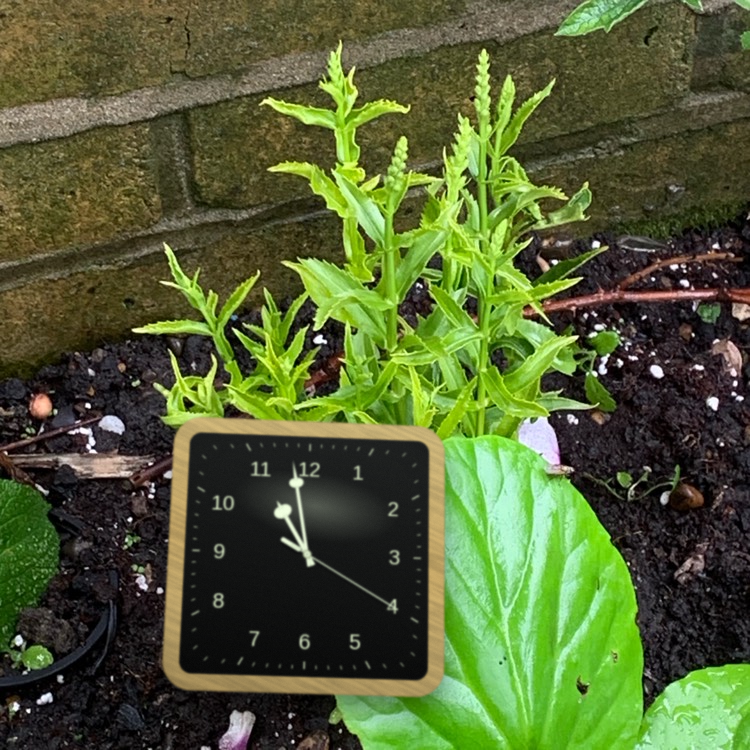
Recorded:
10,58,20
